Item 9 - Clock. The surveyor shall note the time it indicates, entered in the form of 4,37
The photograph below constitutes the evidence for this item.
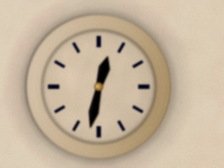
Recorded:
12,32
